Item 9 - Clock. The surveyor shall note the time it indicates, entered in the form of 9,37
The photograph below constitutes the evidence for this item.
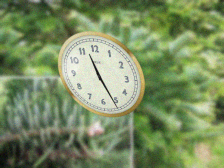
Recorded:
11,26
